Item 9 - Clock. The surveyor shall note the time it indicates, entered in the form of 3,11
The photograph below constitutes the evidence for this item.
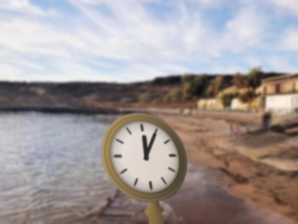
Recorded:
12,05
